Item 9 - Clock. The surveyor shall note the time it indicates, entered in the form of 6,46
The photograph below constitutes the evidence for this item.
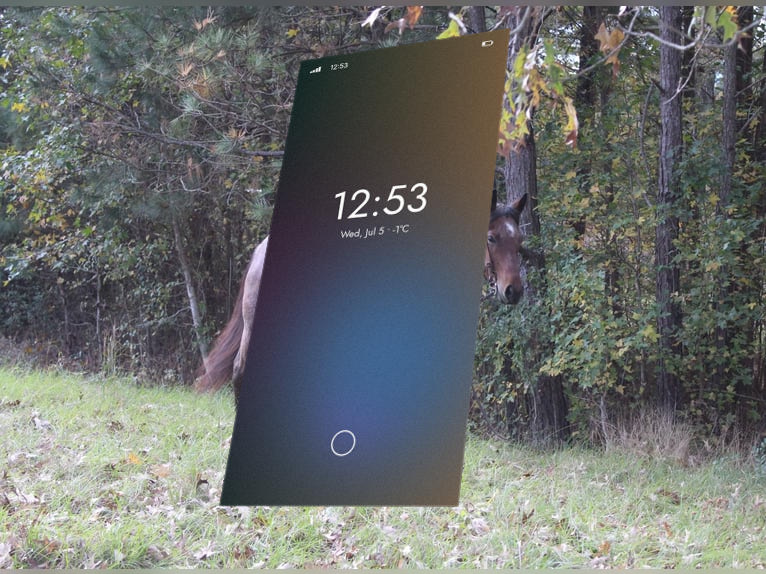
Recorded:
12,53
